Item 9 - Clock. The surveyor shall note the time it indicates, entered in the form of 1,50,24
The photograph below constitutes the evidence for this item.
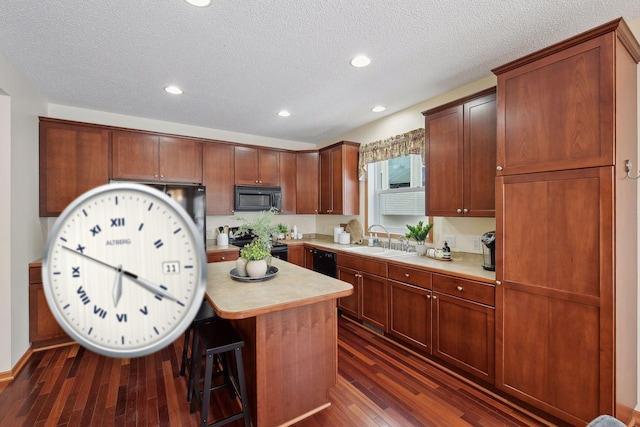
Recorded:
6,19,49
